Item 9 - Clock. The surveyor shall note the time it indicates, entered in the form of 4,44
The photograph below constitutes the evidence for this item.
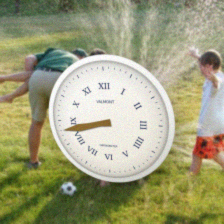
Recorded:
8,43
